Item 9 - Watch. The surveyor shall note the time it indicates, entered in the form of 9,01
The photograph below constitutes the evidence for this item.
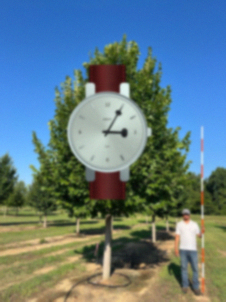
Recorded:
3,05
